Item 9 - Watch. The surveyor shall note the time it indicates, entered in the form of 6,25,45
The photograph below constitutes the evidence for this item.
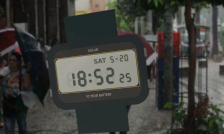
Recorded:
18,52,25
